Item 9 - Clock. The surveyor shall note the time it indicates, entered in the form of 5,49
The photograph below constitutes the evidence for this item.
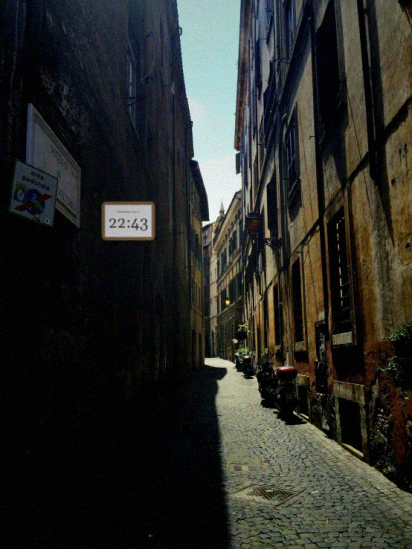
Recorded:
22,43
